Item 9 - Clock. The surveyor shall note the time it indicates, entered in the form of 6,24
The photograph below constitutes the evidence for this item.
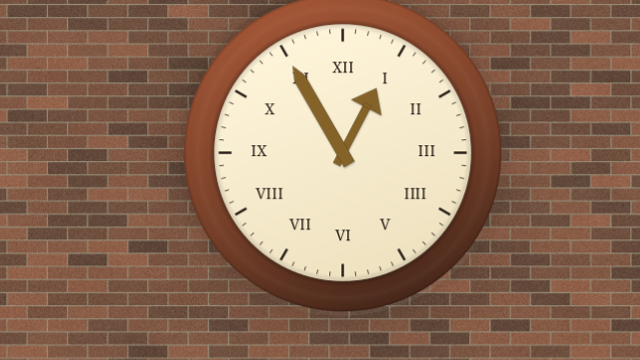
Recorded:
12,55
